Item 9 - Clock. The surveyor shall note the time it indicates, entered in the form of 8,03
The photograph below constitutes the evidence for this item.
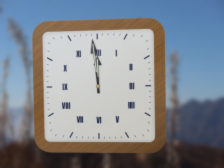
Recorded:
11,59
